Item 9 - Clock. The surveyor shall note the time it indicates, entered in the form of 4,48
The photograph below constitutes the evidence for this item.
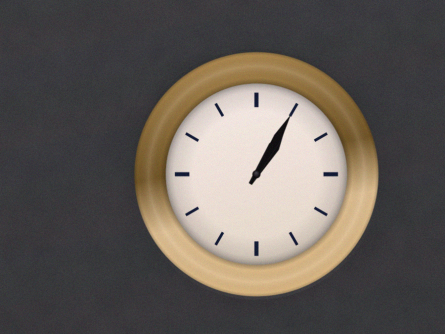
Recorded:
1,05
